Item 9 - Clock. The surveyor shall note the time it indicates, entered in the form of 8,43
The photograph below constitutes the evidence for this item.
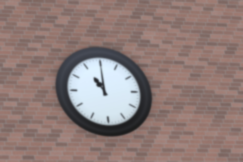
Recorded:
11,00
